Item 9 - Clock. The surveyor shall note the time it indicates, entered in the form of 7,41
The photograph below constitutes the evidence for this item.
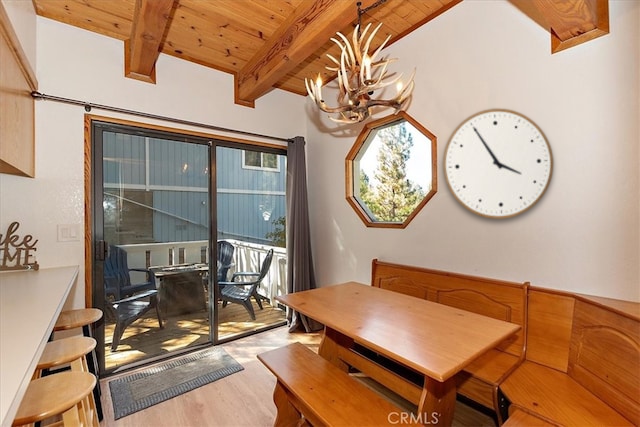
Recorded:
3,55
